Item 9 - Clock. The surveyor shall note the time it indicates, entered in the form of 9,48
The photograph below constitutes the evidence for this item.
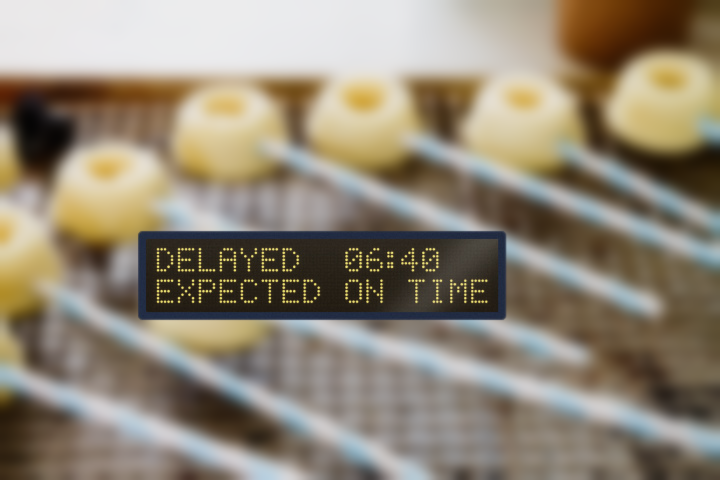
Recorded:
6,40
